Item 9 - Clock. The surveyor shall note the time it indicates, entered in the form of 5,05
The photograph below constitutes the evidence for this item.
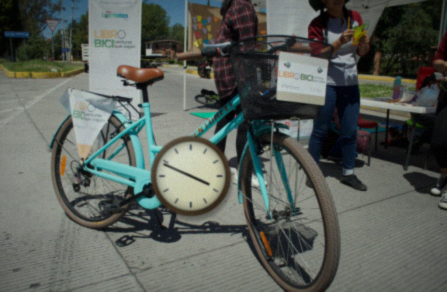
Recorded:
3,49
